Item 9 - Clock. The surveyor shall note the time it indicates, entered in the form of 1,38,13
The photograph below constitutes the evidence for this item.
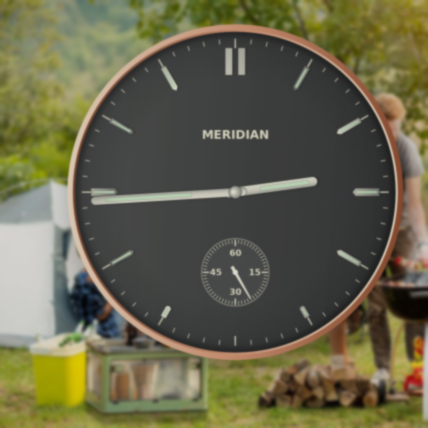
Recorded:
2,44,25
